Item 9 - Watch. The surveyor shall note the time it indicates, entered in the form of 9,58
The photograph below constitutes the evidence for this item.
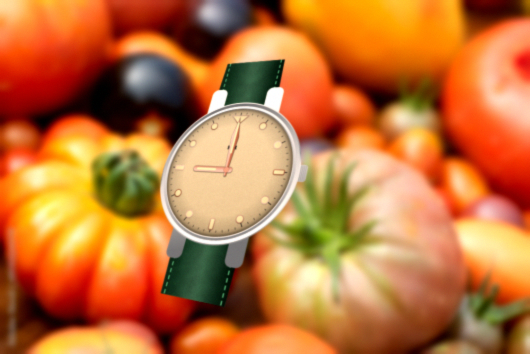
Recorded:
9,00
